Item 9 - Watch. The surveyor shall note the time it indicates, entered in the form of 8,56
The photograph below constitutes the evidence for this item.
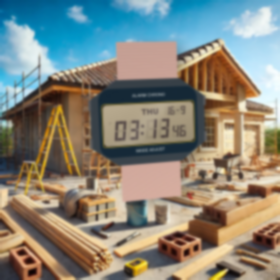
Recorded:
3,13
